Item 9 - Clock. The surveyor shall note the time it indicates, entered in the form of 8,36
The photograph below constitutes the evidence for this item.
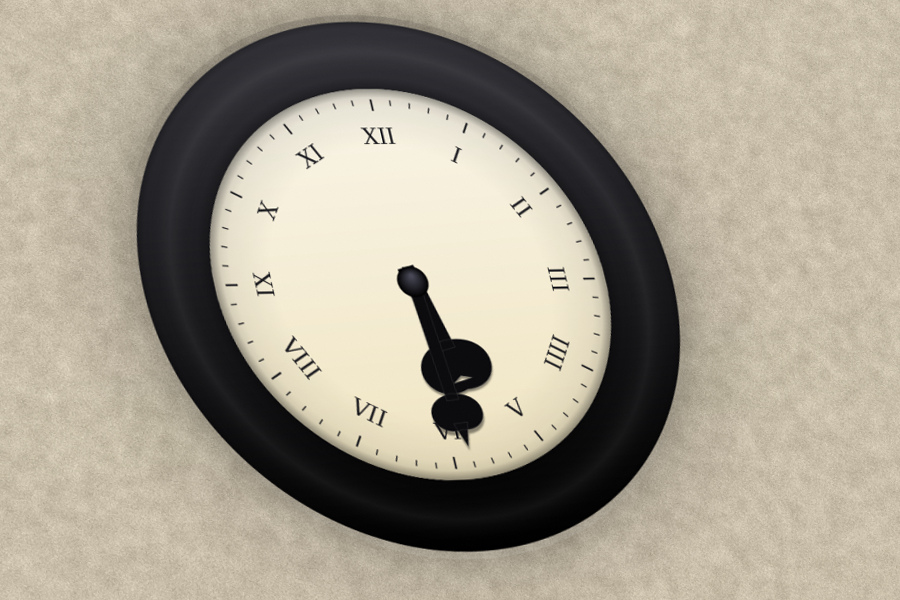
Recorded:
5,29
